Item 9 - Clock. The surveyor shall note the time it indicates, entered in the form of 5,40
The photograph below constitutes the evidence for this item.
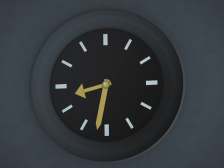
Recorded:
8,32
